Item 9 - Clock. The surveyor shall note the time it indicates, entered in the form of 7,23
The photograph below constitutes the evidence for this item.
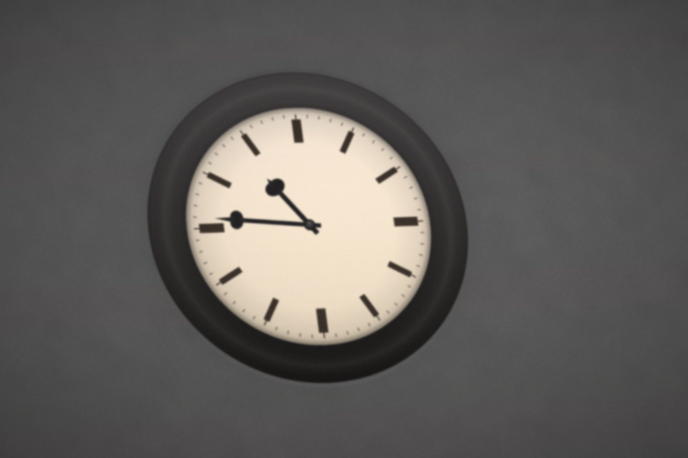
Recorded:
10,46
